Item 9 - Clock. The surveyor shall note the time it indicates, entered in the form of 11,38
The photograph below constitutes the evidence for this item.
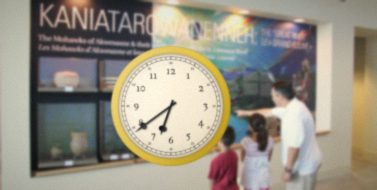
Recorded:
6,39
